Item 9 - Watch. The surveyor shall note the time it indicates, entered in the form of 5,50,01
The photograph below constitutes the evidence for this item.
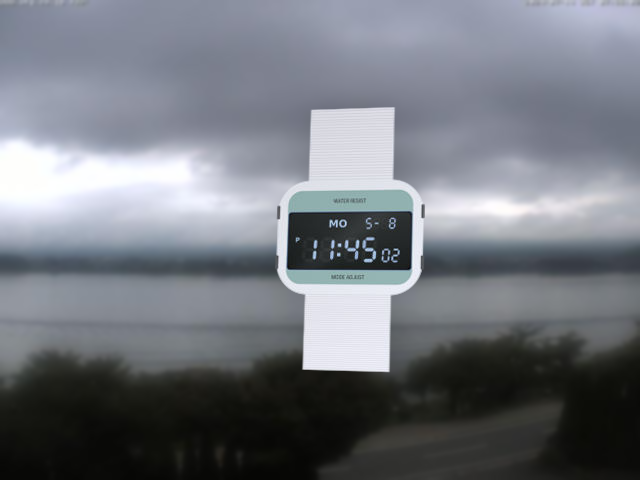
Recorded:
11,45,02
